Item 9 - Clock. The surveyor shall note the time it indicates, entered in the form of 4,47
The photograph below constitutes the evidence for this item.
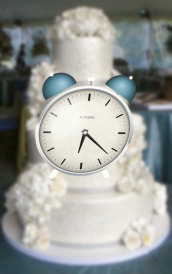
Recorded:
6,22
